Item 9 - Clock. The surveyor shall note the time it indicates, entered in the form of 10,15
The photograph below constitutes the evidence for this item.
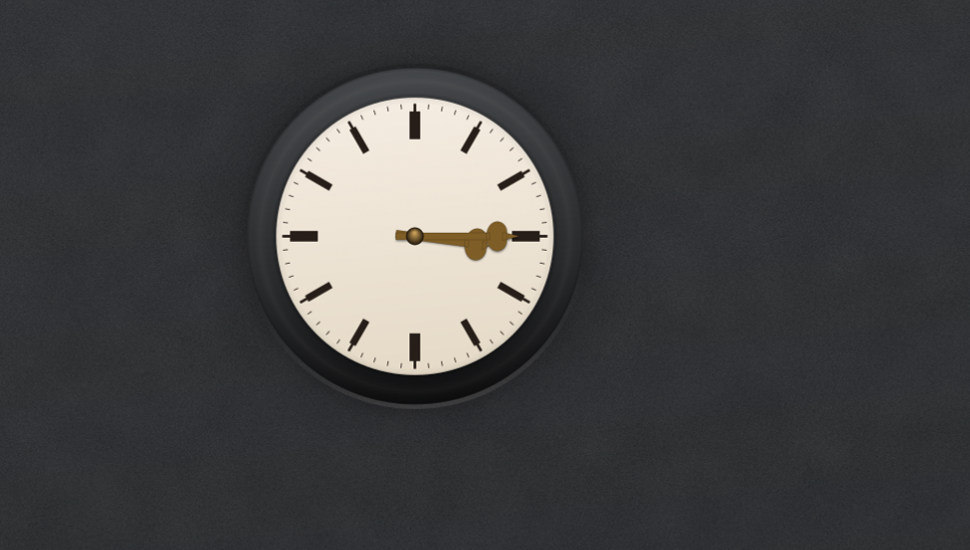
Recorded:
3,15
